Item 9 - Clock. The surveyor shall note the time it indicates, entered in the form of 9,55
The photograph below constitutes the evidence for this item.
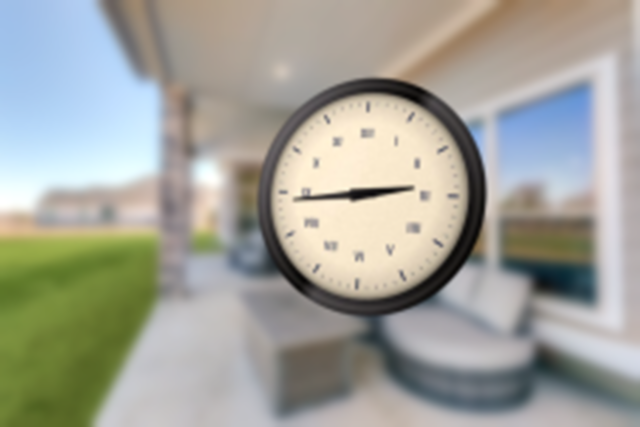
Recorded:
2,44
